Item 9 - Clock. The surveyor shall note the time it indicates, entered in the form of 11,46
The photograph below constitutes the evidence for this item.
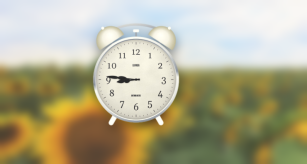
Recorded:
8,46
